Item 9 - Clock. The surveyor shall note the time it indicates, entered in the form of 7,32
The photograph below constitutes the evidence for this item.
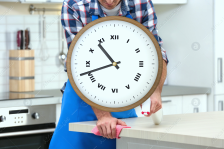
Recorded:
10,42
